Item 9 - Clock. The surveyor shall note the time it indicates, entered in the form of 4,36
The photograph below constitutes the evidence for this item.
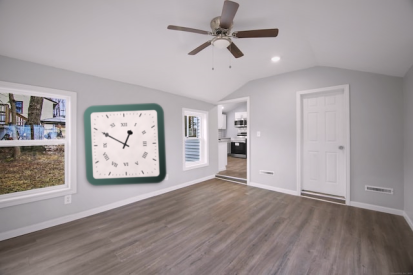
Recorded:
12,50
